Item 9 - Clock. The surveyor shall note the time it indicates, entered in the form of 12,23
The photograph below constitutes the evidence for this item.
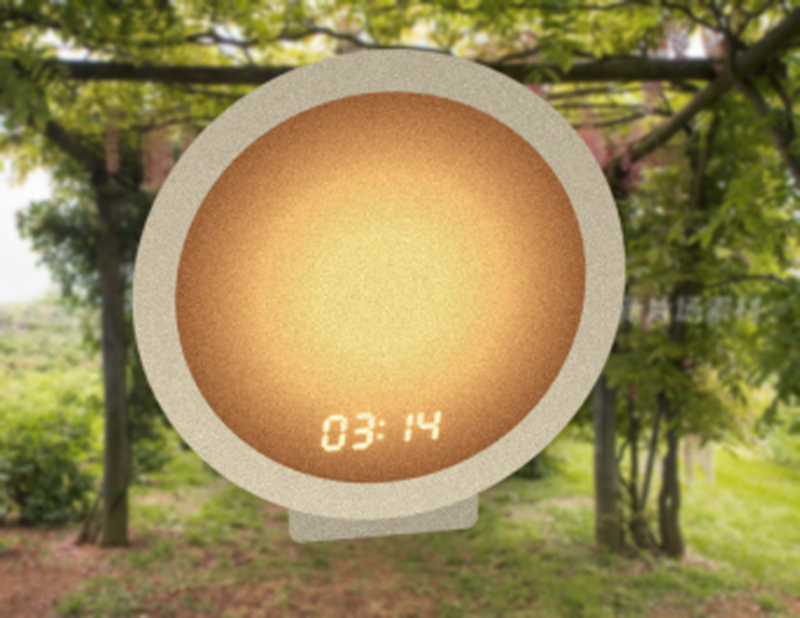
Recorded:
3,14
